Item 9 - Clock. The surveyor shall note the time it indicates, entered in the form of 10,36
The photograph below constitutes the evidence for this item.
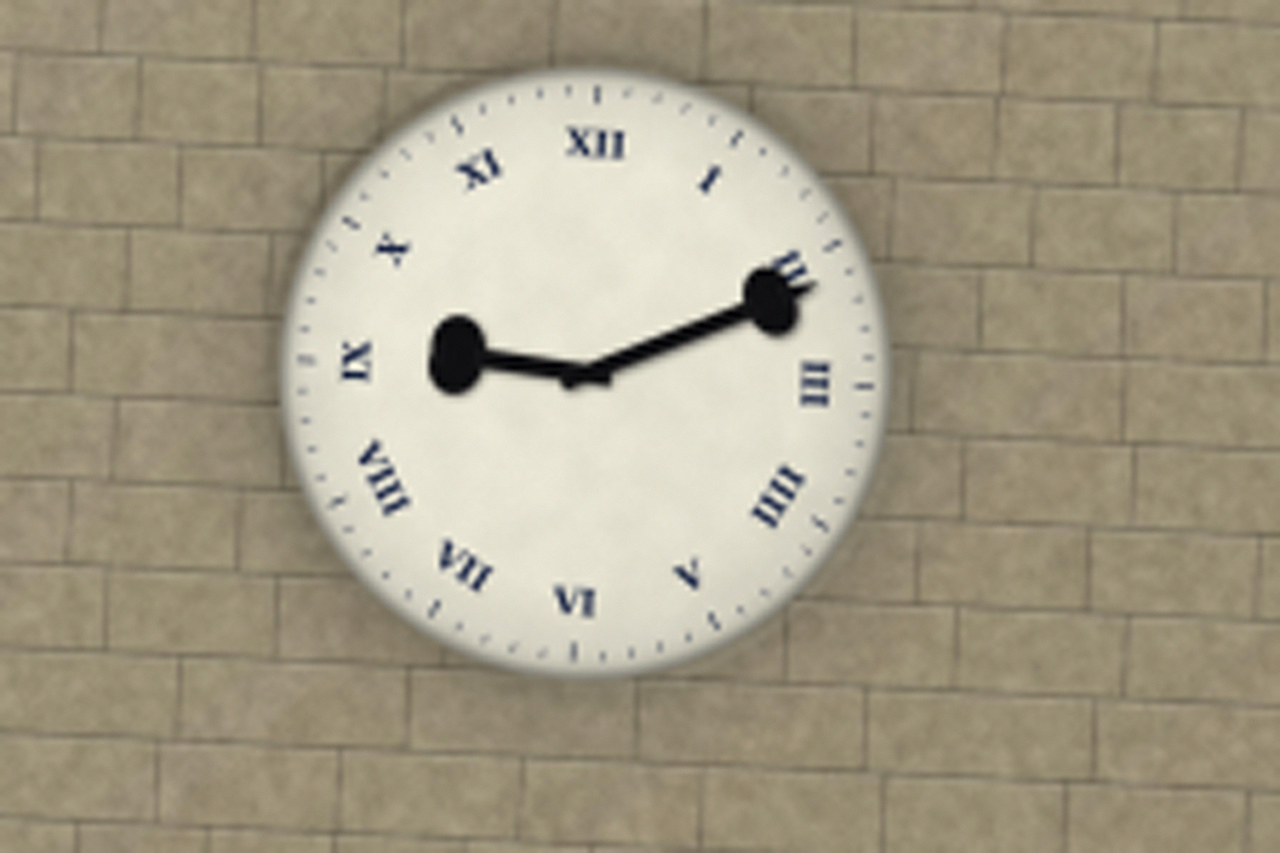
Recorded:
9,11
